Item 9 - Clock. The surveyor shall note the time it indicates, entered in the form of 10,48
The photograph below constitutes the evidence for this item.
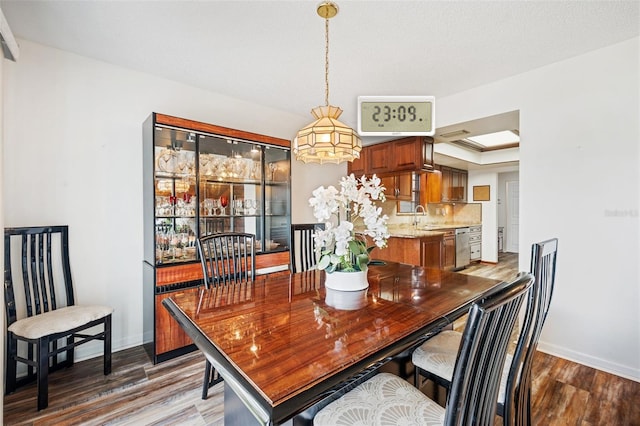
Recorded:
23,09
